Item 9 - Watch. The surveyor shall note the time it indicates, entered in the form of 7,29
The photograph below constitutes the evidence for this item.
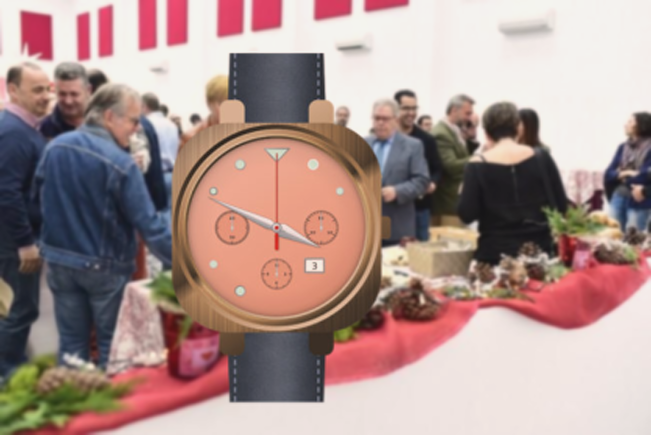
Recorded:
3,49
